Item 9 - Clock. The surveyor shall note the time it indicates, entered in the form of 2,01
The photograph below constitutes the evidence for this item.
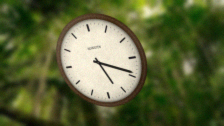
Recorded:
5,19
